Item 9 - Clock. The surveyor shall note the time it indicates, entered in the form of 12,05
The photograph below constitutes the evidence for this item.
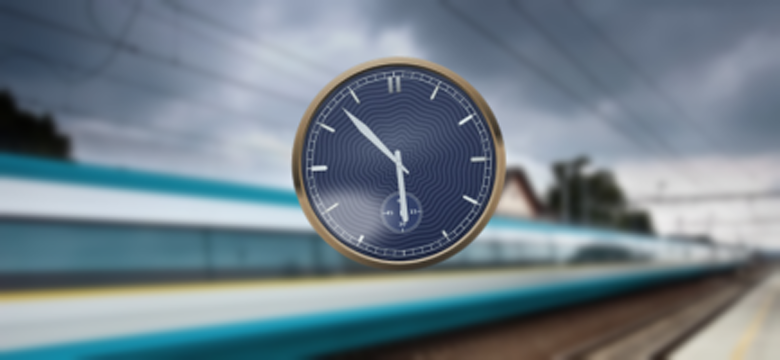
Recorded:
5,53
